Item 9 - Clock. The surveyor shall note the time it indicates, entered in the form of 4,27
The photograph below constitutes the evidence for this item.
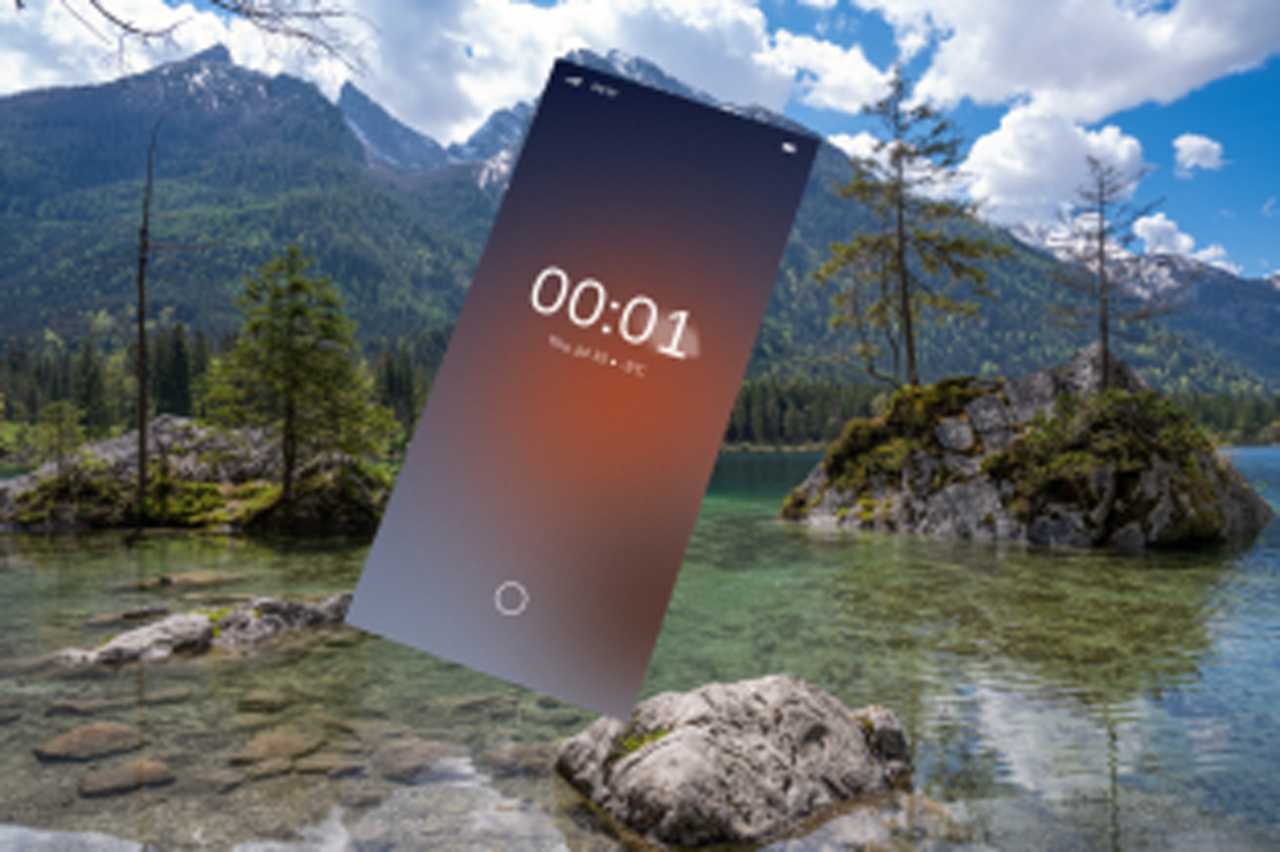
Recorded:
0,01
